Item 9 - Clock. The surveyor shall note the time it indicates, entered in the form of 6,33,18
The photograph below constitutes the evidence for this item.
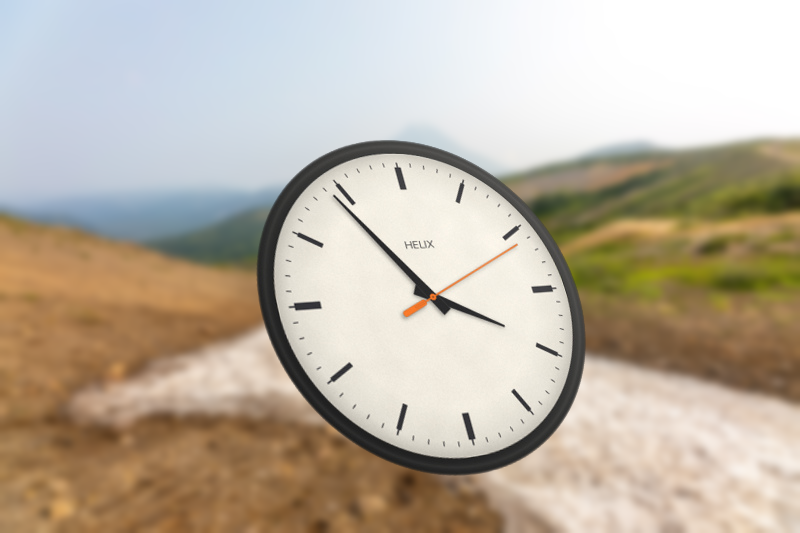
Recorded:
3,54,11
